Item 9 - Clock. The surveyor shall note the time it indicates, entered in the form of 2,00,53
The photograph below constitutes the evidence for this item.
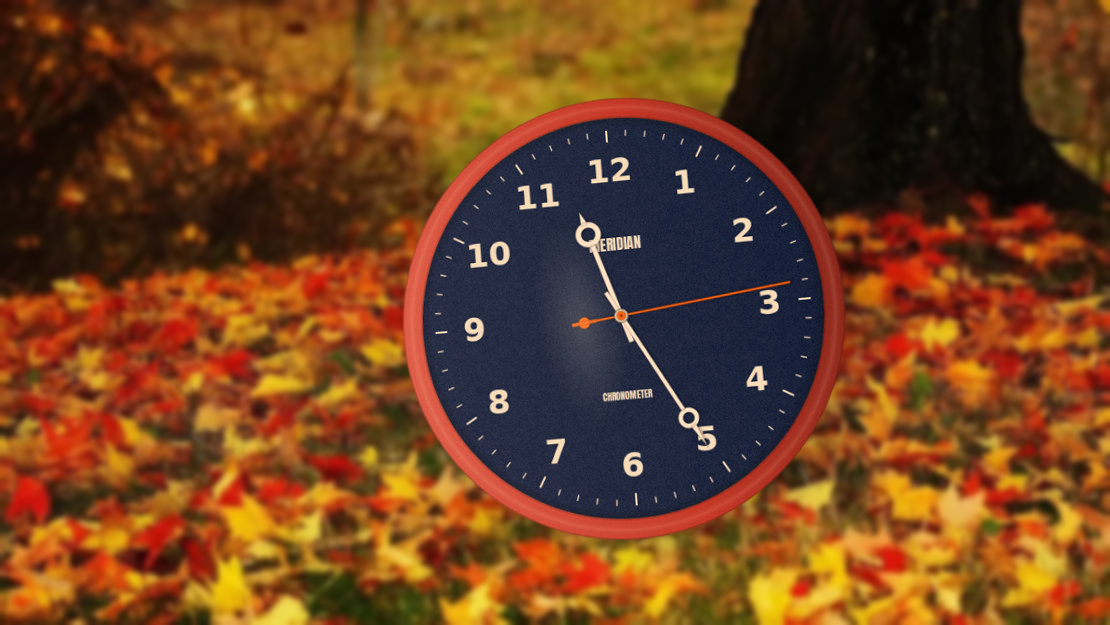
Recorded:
11,25,14
